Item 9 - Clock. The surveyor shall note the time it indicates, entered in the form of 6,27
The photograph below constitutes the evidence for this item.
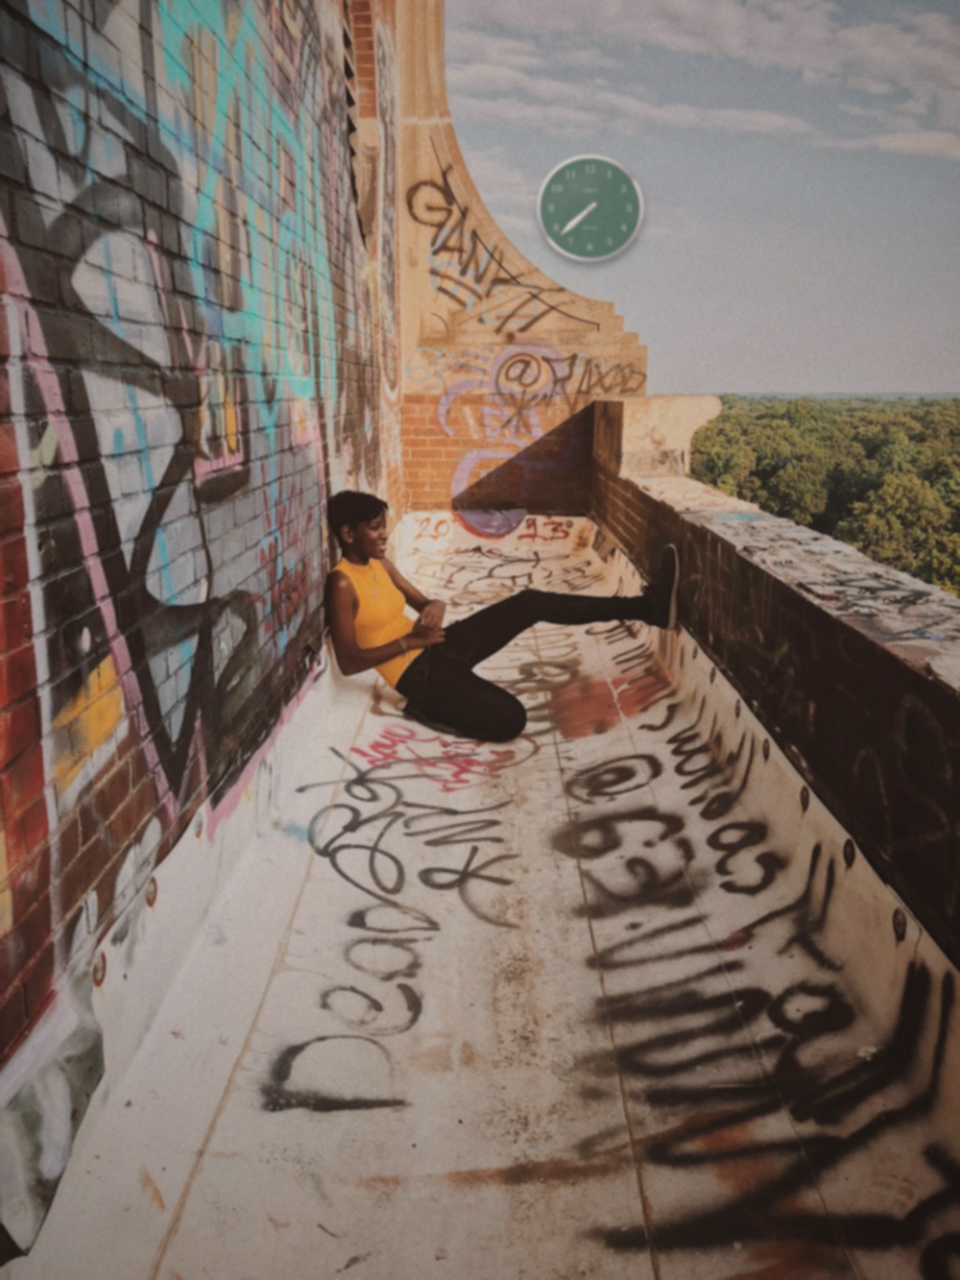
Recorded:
7,38
